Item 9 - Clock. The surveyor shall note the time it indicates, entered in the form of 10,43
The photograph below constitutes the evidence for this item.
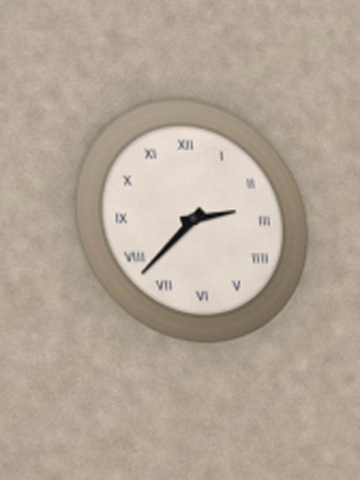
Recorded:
2,38
